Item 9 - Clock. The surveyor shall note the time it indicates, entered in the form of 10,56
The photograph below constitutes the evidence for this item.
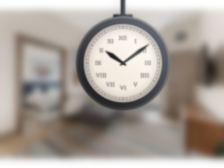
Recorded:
10,09
